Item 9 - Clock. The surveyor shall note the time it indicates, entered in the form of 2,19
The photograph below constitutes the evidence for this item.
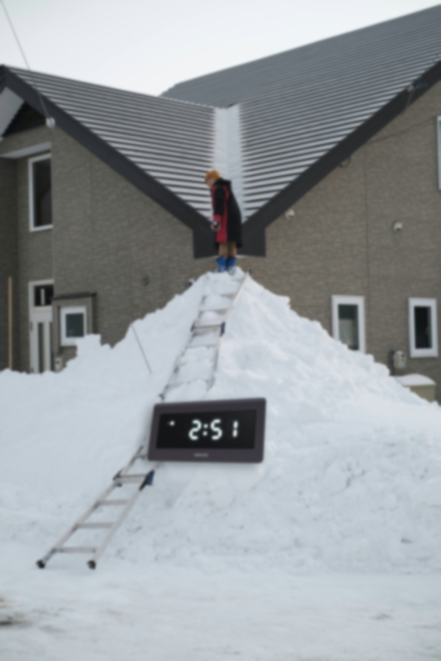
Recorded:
2,51
